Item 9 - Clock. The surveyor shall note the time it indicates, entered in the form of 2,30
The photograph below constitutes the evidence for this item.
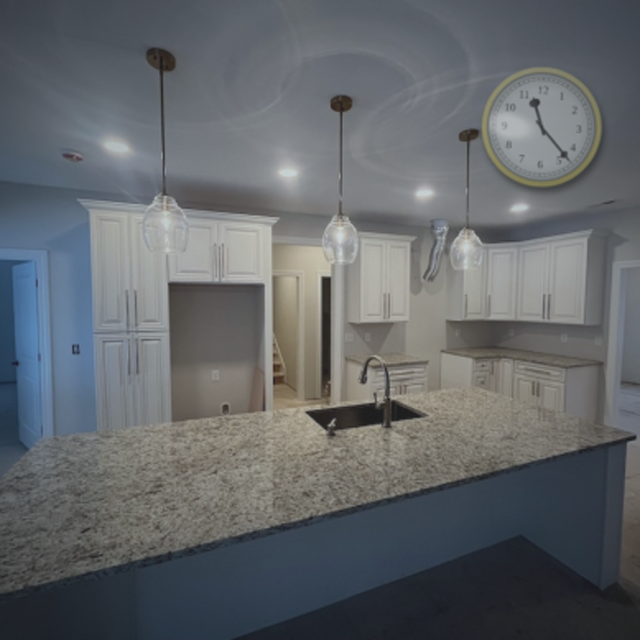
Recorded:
11,23
